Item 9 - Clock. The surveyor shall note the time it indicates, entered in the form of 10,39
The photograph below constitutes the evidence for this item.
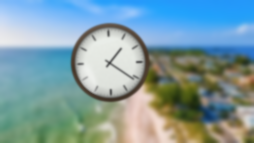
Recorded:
1,21
